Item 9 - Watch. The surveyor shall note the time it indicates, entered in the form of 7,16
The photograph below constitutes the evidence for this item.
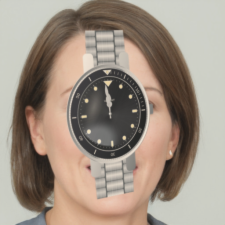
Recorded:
11,59
